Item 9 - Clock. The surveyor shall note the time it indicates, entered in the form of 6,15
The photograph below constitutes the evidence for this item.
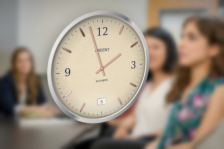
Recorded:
1,57
